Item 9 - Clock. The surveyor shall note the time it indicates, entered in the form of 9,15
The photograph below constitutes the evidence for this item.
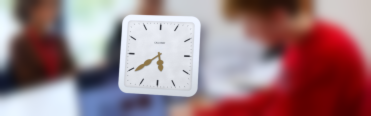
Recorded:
5,39
